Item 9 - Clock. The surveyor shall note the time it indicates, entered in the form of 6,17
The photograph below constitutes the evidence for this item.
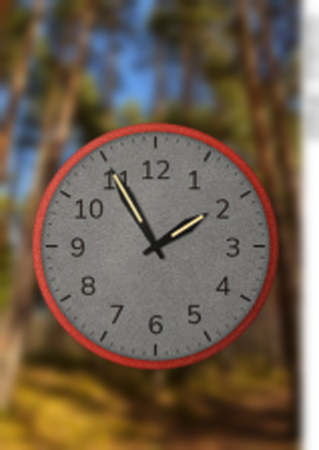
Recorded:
1,55
